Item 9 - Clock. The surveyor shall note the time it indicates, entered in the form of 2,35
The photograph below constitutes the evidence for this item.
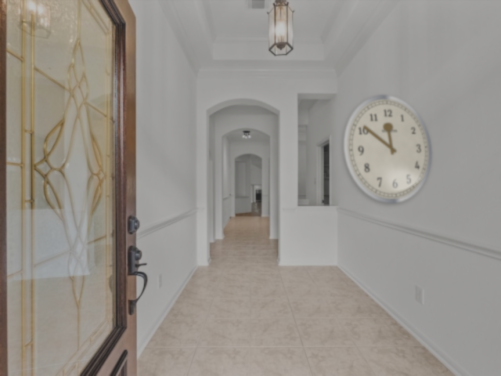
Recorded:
11,51
